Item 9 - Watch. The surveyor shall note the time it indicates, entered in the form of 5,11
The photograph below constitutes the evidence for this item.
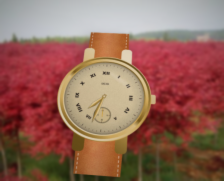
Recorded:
7,33
